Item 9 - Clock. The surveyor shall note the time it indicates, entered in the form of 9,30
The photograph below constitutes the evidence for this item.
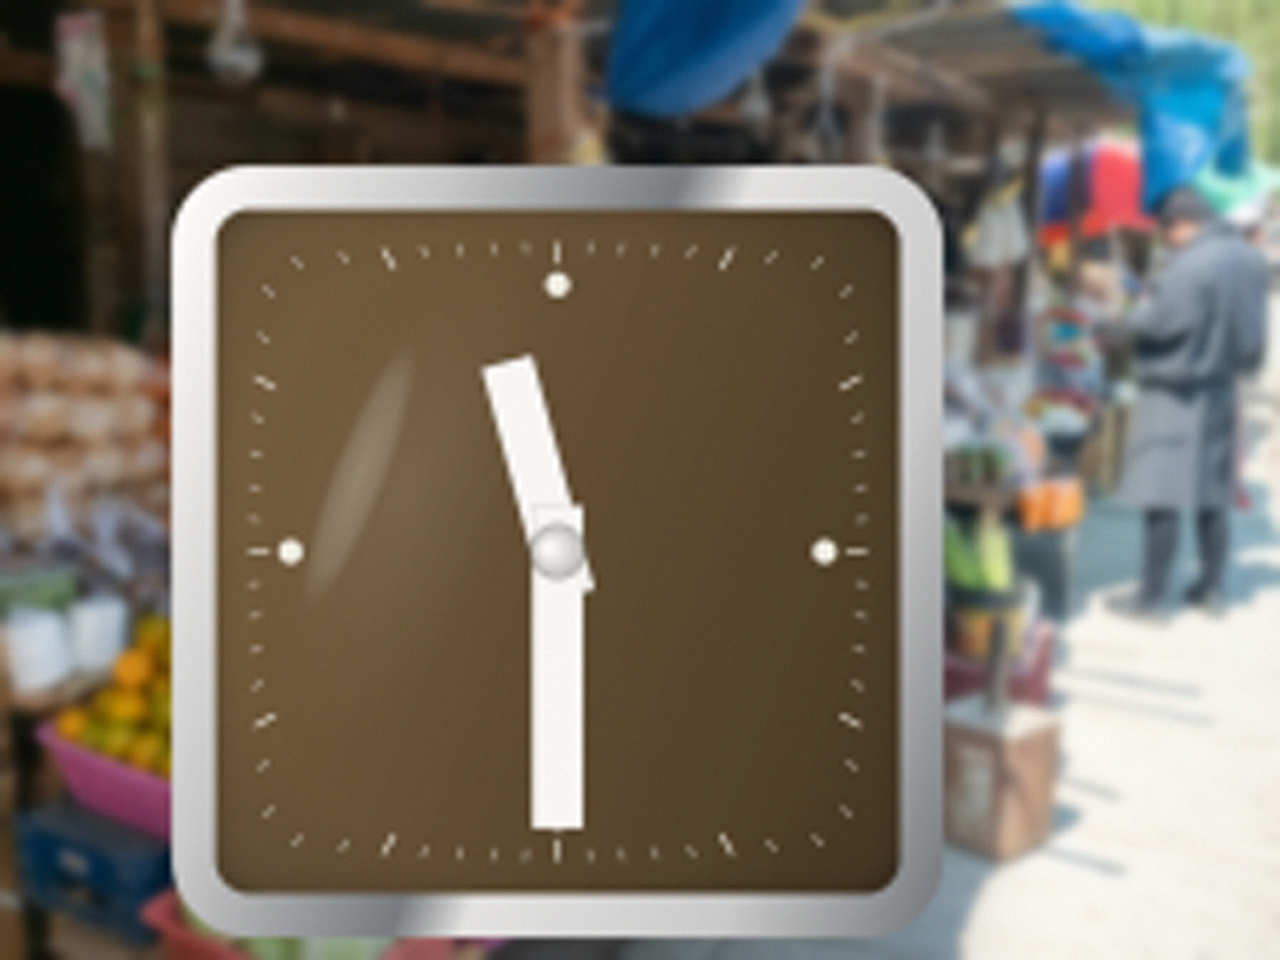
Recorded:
11,30
